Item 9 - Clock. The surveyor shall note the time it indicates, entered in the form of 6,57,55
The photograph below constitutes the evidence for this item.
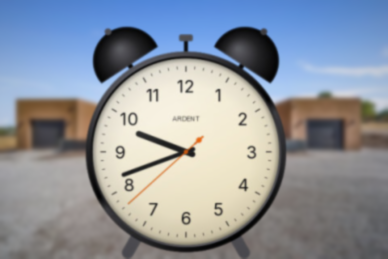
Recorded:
9,41,38
